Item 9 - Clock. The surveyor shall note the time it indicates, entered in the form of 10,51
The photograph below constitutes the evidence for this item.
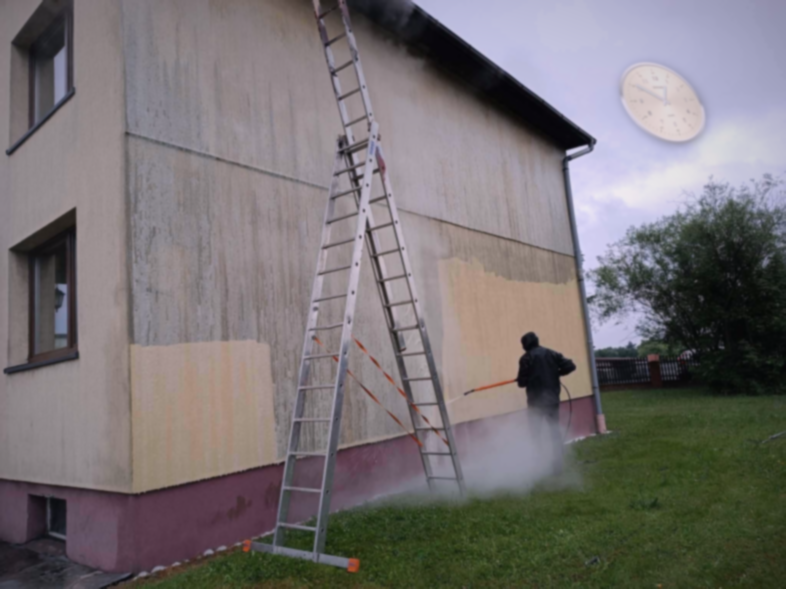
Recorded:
12,51
